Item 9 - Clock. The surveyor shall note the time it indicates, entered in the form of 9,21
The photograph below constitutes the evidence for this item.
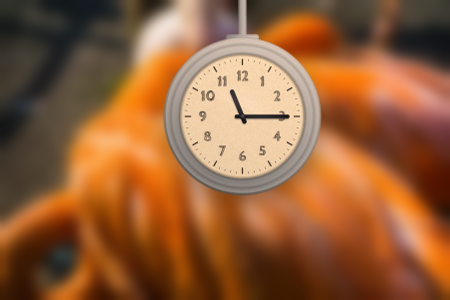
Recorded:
11,15
